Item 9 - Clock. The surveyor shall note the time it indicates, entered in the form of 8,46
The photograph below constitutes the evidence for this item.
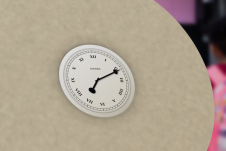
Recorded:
7,11
